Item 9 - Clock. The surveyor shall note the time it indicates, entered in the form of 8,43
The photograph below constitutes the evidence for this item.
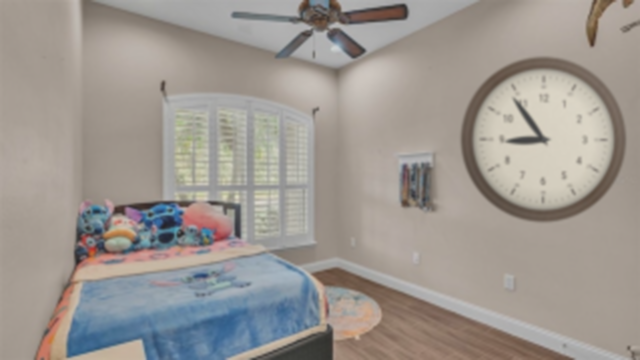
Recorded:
8,54
